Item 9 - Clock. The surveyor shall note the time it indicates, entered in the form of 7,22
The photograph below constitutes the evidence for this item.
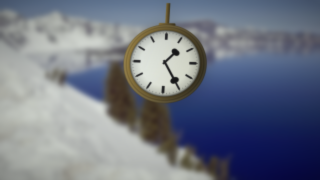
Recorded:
1,25
